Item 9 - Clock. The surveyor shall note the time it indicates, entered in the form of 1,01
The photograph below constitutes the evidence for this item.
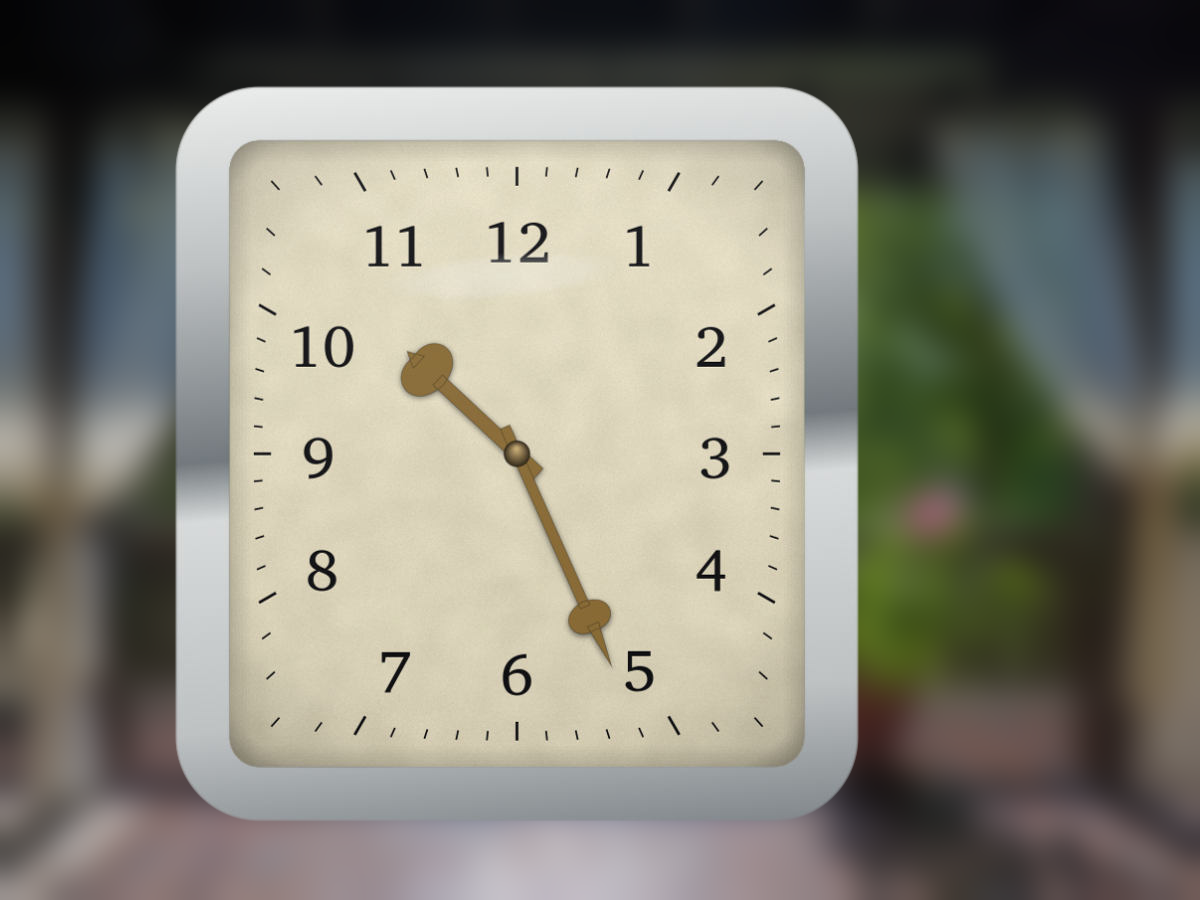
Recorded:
10,26
